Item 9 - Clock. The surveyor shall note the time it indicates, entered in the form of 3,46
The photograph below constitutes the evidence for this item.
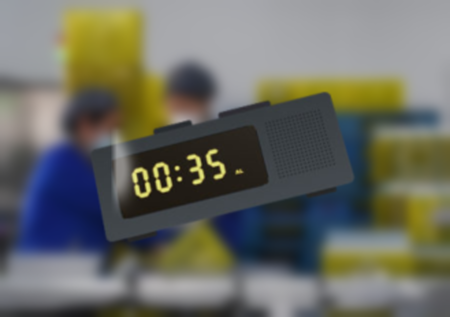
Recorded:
0,35
